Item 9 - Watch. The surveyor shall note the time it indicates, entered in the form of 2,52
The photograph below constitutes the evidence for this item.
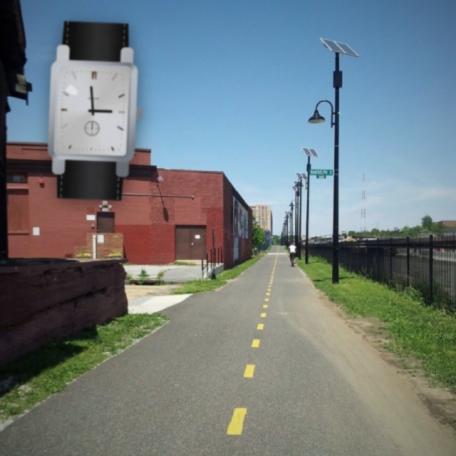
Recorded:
2,59
